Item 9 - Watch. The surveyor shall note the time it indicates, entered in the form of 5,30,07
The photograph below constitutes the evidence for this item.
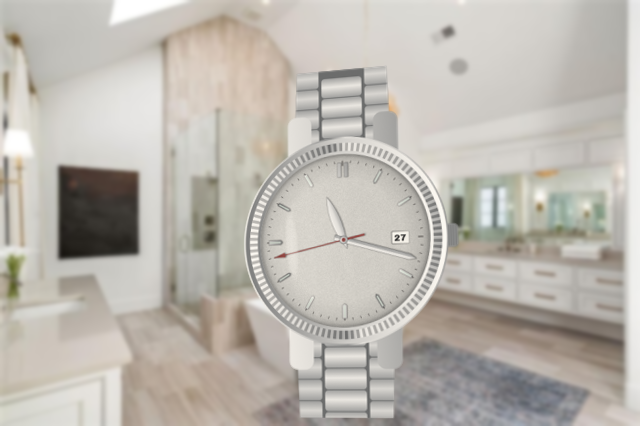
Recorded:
11,17,43
